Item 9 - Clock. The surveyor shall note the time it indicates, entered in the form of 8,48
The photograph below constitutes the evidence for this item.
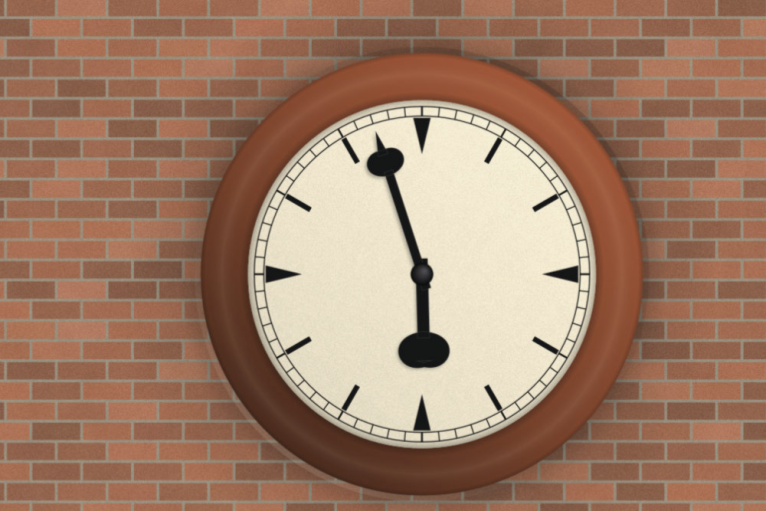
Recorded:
5,57
